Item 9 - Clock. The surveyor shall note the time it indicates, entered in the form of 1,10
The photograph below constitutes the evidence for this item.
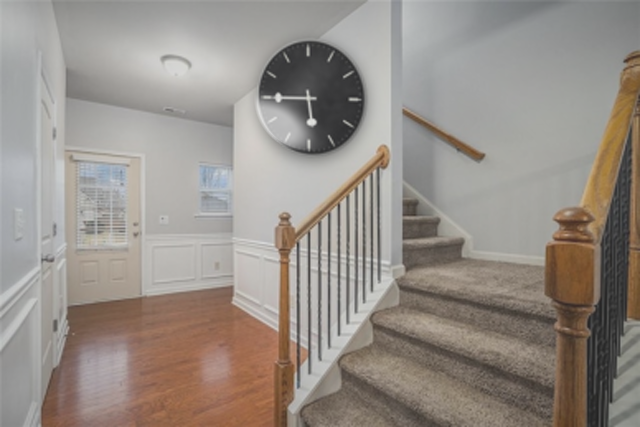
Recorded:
5,45
